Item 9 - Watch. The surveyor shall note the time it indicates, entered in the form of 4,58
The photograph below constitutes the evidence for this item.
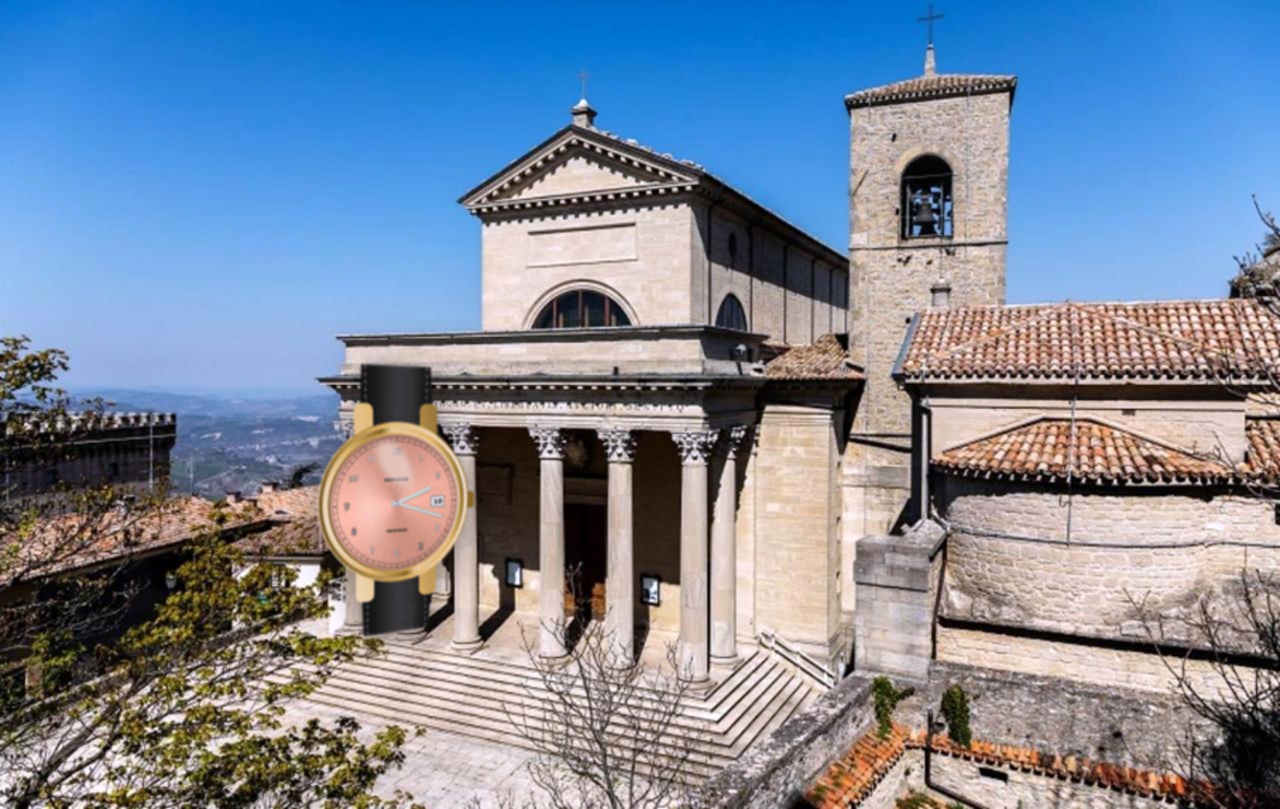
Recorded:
2,18
